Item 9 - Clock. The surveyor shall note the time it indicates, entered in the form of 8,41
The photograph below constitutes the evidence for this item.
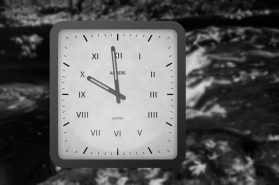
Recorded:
9,59
